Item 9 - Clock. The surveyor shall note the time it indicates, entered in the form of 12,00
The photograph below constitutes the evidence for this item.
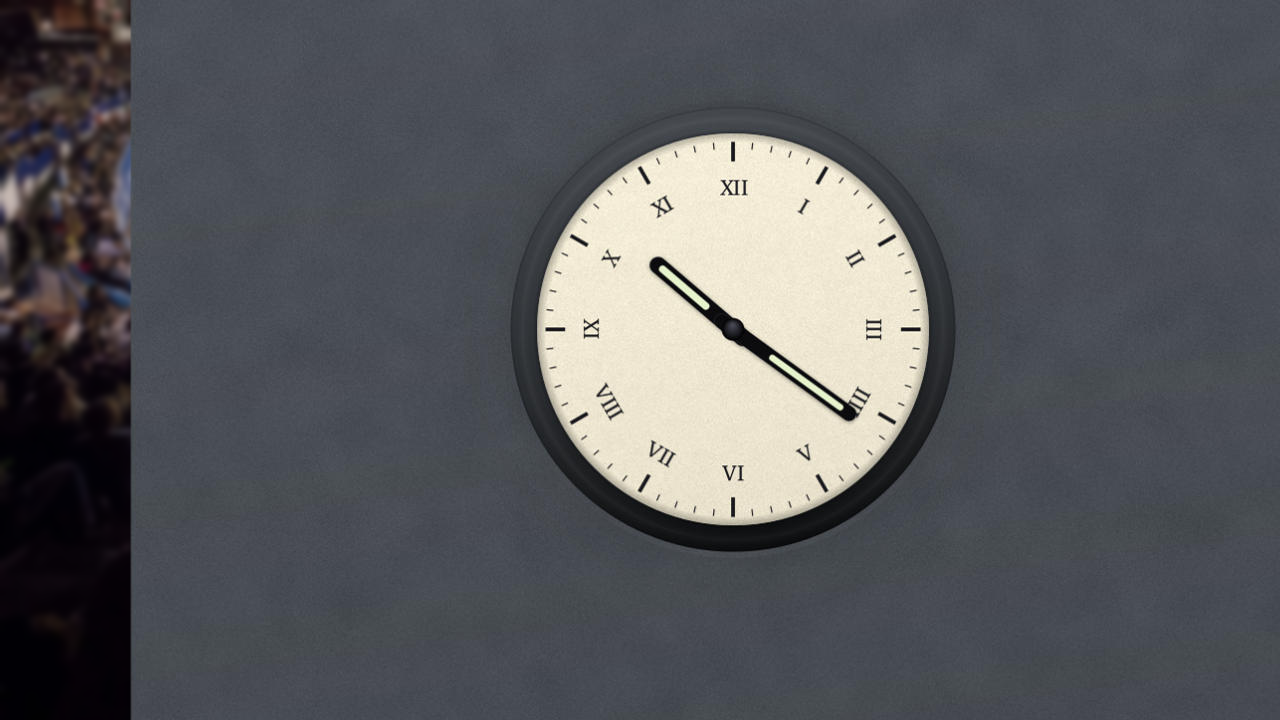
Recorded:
10,21
